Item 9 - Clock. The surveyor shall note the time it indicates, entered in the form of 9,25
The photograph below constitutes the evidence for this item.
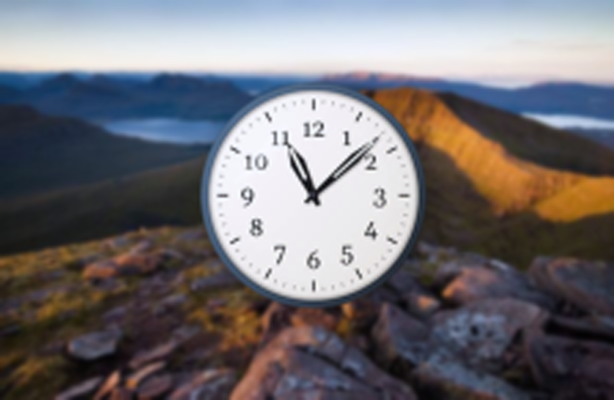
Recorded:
11,08
